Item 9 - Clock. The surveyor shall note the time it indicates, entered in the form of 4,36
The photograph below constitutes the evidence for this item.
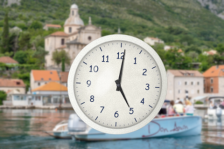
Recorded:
5,01
